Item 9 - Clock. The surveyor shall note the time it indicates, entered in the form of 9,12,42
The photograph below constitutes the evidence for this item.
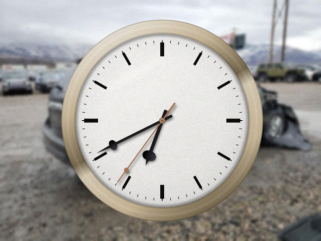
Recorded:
6,40,36
